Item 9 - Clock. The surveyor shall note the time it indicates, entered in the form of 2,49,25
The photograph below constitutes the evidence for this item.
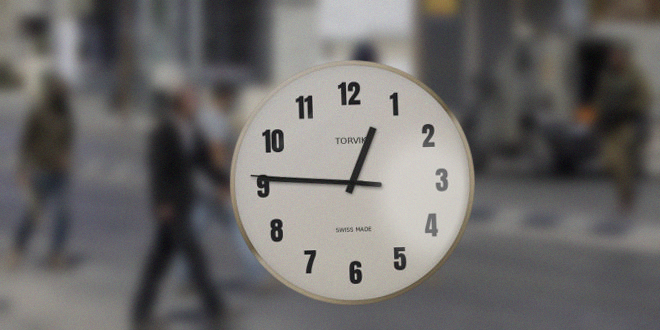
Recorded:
12,45,46
